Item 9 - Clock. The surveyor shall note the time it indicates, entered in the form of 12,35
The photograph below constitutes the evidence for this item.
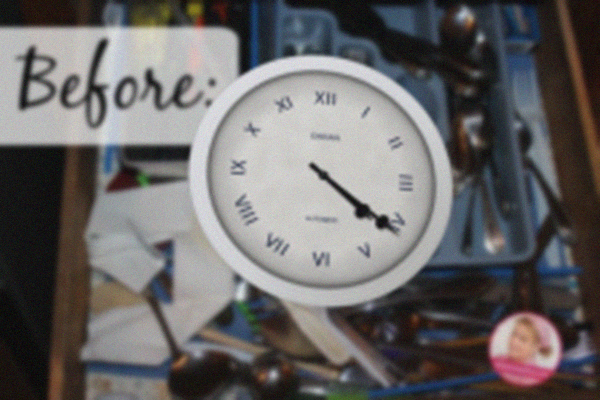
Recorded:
4,21
